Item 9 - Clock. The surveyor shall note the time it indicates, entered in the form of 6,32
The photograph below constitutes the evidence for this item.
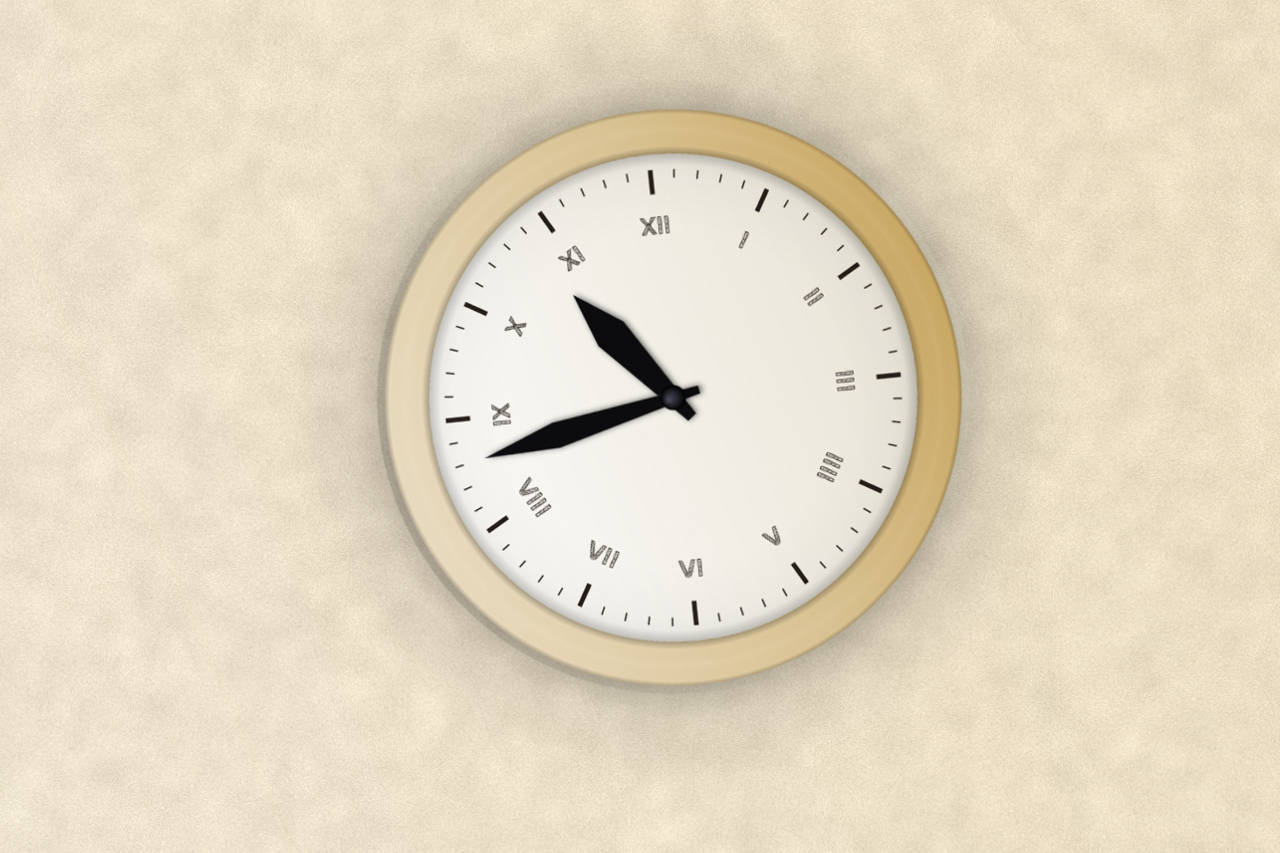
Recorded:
10,43
